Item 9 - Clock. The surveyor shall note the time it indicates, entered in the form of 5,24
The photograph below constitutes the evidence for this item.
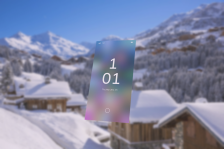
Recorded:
1,01
